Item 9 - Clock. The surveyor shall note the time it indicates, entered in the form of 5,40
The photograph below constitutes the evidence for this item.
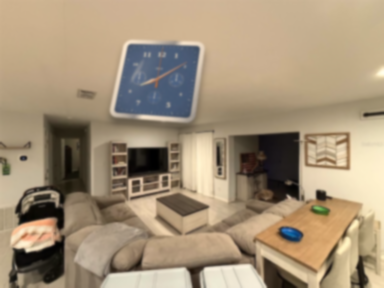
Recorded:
8,09
